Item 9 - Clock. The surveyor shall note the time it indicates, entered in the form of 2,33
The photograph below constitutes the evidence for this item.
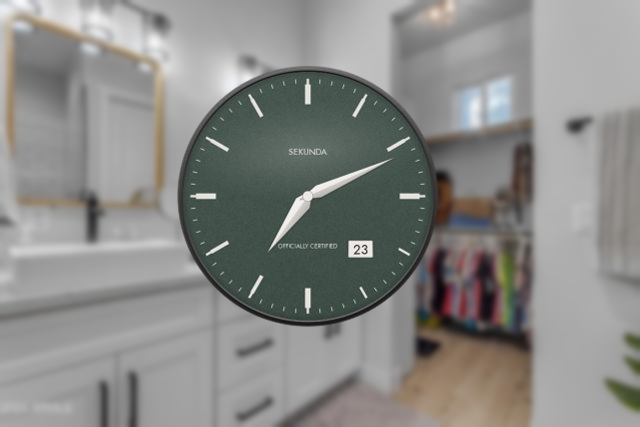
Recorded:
7,11
